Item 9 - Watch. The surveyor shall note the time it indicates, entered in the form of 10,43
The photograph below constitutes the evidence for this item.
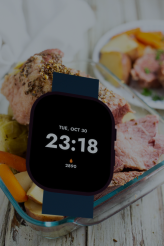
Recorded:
23,18
